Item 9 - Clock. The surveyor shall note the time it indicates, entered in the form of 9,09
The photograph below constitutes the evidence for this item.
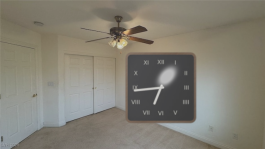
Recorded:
6,44
